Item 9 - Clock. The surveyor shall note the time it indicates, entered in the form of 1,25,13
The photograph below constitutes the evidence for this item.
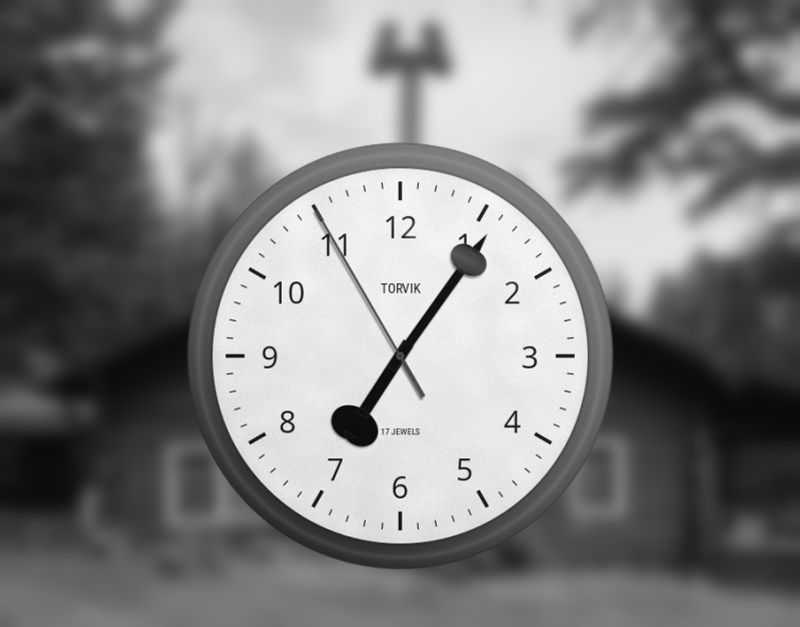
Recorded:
7,05,55
